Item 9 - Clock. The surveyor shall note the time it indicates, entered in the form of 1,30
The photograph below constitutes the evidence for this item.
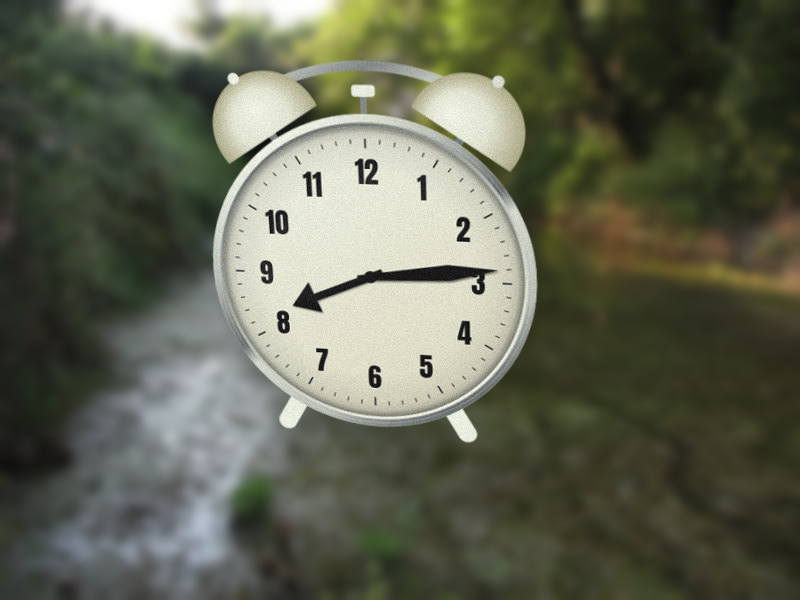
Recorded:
8,14
